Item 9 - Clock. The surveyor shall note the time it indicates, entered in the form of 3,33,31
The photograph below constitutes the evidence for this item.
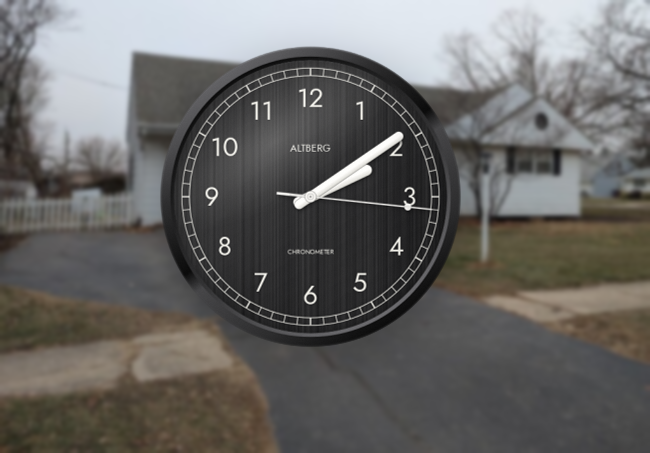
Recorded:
2,09,16
